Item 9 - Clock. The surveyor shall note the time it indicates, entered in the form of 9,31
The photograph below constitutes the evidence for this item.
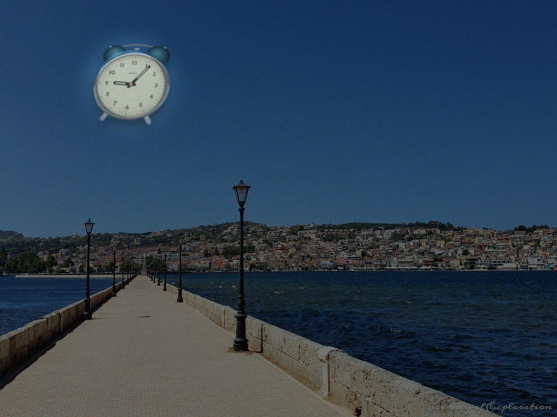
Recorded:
9,06
